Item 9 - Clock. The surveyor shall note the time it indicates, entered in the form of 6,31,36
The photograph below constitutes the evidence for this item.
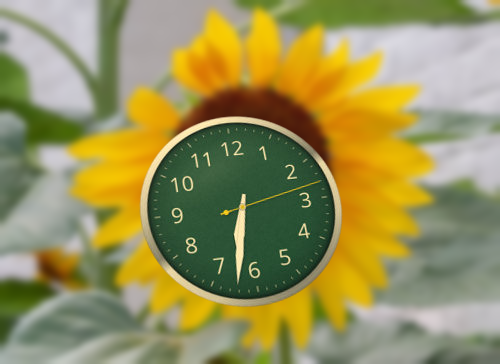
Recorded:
6,32,13
